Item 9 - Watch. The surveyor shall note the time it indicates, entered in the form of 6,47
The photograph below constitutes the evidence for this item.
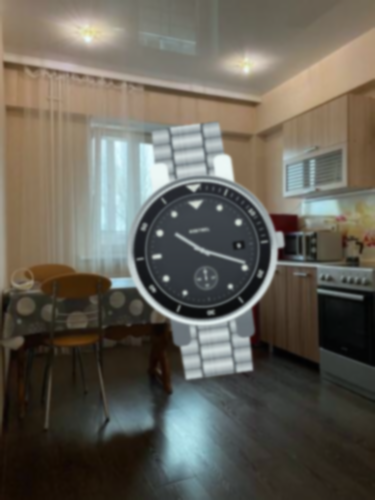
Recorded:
10,19
